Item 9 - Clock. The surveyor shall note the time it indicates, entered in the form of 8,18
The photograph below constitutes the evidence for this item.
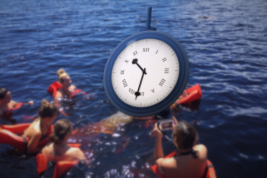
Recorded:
10,32
